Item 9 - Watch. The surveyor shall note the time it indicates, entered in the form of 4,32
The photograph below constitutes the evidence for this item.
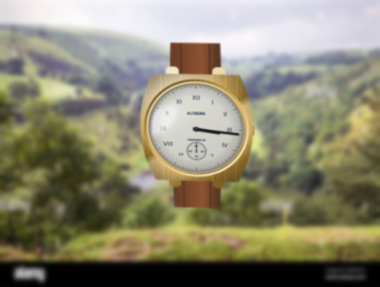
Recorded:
3,16
